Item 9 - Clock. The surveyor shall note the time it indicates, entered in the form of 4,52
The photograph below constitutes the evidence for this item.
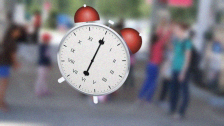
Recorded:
6,00
